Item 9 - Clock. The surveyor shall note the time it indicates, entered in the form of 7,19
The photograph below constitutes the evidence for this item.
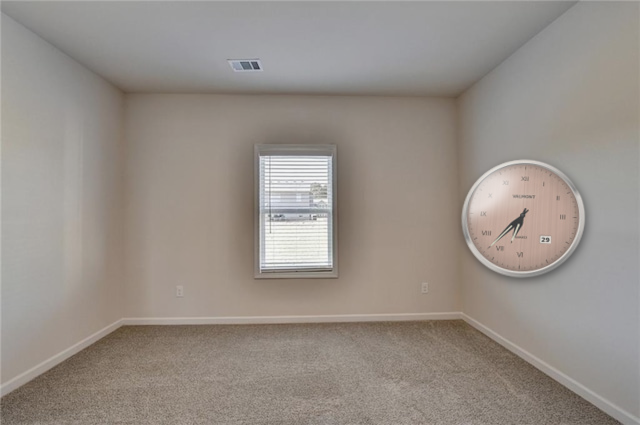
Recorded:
6,37
